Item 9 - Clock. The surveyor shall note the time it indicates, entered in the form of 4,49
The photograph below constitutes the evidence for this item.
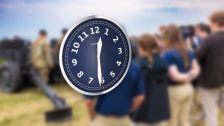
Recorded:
12,31
